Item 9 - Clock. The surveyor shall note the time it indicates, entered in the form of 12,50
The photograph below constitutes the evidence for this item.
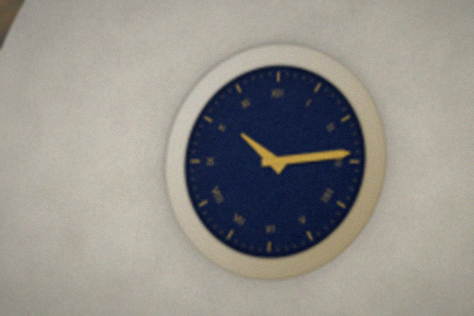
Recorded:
10,14
